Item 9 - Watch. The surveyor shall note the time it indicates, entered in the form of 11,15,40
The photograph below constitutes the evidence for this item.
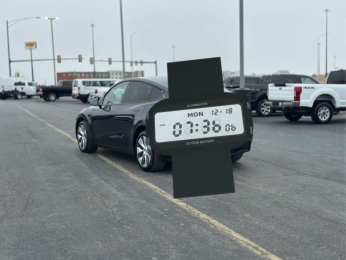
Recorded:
7,36,06
